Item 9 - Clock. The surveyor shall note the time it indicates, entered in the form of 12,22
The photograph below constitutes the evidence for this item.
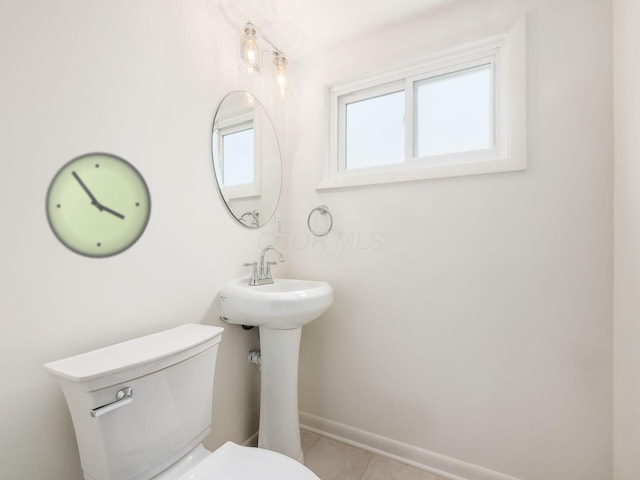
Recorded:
3,54
